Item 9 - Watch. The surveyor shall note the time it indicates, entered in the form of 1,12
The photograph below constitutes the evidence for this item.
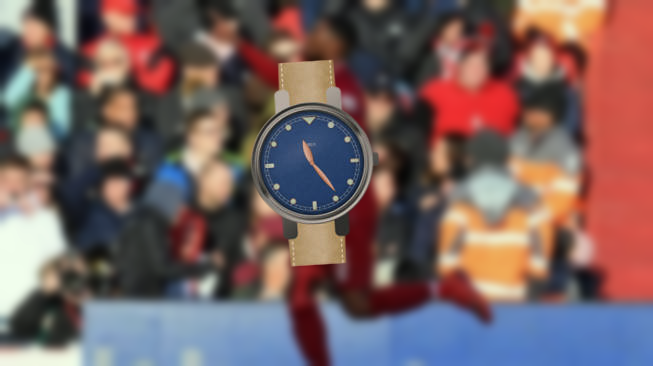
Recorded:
11,24
